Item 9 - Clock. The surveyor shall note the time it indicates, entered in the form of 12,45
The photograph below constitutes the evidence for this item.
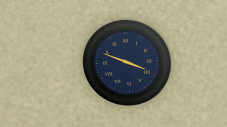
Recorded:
3,49
